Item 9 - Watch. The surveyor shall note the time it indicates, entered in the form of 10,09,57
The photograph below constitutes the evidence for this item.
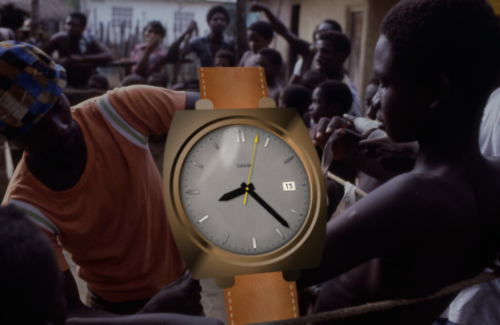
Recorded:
8,23,03
